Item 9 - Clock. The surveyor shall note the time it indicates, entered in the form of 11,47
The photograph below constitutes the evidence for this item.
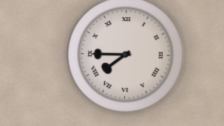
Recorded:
7,45
